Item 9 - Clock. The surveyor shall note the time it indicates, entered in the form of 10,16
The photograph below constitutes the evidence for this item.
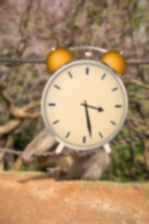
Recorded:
3,28
